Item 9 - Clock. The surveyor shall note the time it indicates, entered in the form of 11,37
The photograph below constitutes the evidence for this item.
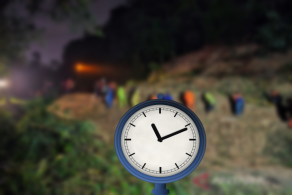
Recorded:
11,11
